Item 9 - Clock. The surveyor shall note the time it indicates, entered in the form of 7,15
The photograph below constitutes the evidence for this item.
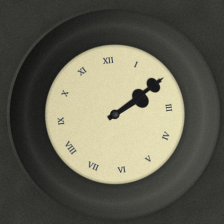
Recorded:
2,10
